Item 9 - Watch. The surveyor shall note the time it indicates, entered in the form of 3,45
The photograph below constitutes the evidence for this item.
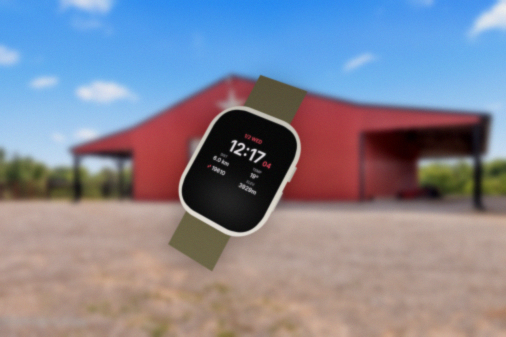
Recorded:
12,17
